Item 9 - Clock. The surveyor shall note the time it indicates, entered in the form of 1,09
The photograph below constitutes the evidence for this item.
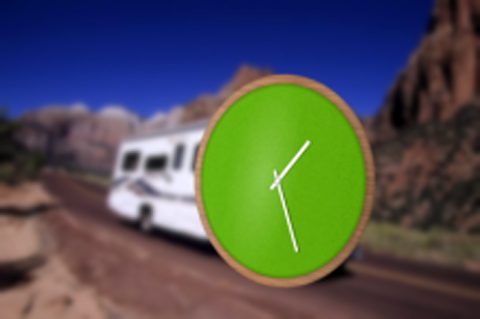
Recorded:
1,27
